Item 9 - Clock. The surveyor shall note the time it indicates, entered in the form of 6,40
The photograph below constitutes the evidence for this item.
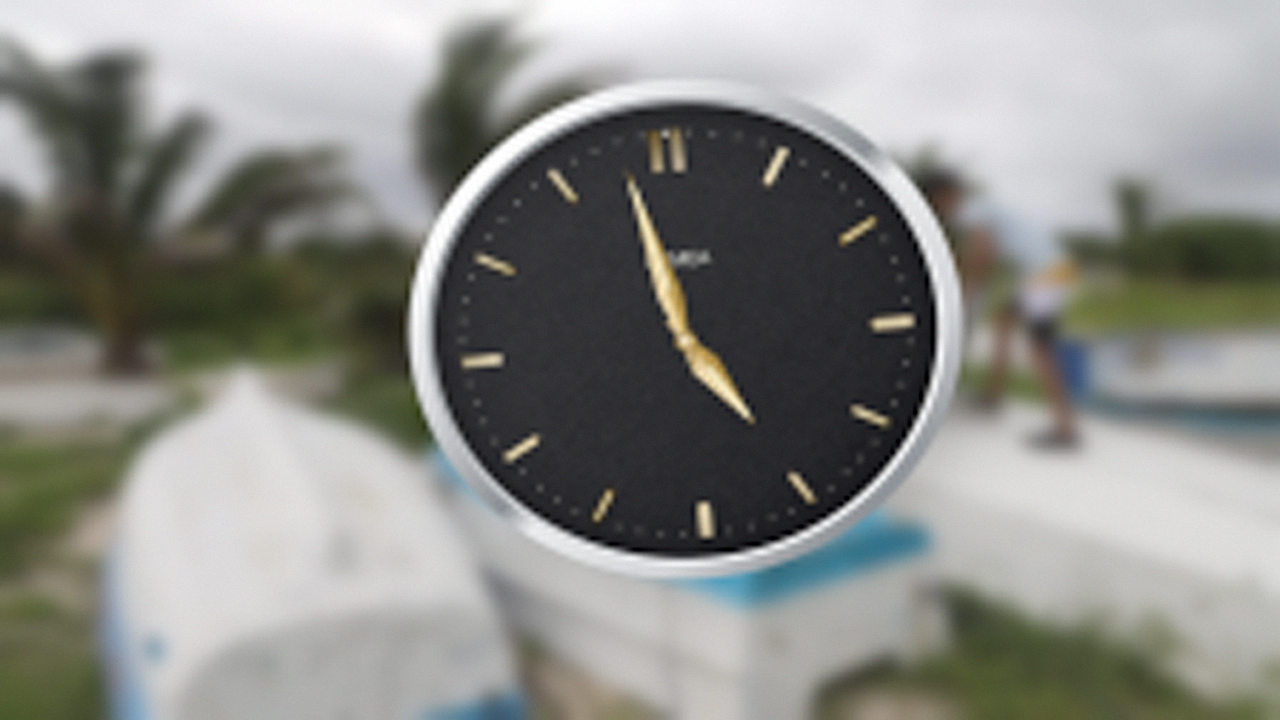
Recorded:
4,58
